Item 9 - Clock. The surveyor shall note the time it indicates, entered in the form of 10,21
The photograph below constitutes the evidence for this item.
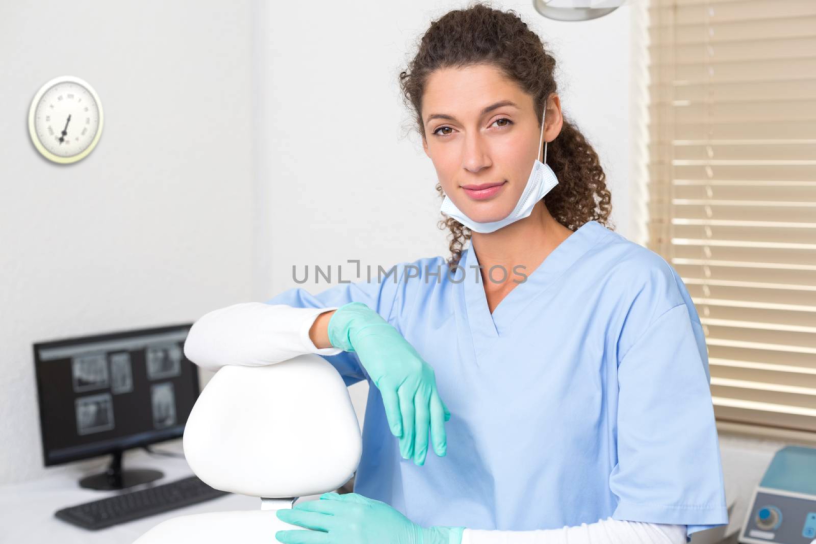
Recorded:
6,33
